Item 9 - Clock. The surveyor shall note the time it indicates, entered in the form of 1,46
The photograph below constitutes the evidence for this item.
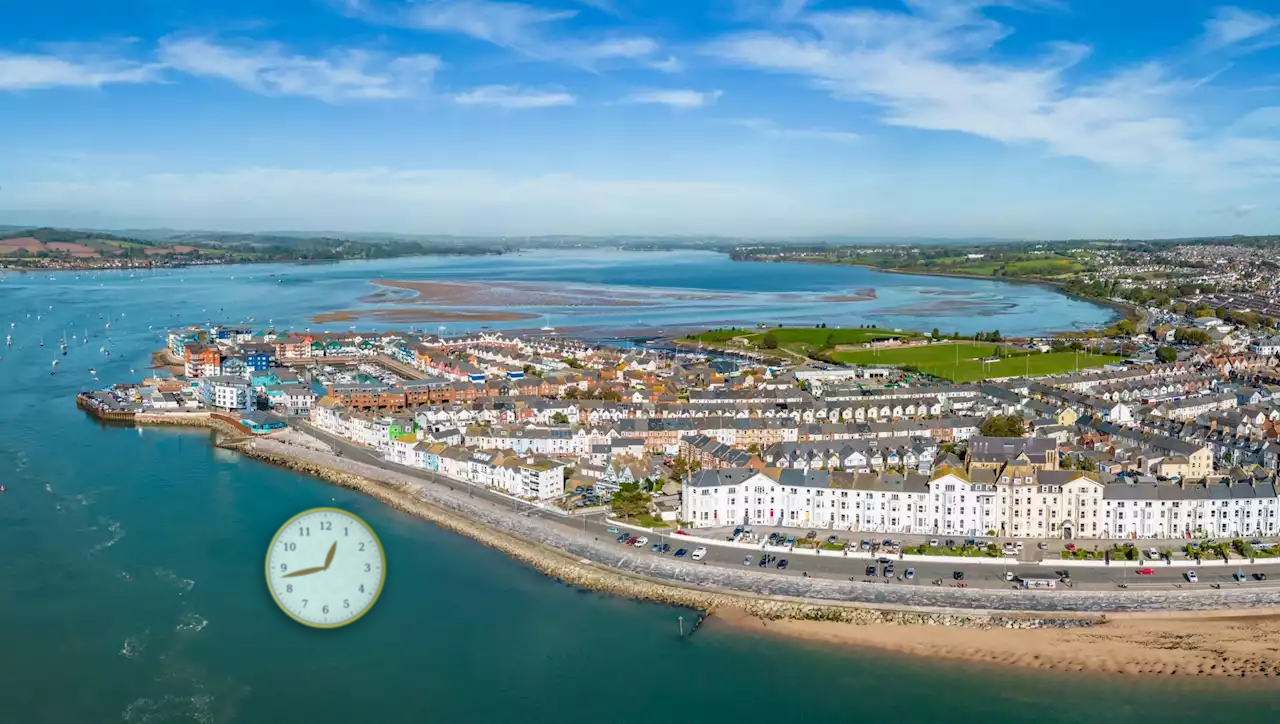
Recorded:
12,43
